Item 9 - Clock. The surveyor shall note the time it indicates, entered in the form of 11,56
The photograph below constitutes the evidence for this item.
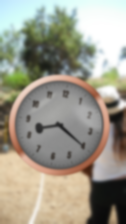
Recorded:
8,20
